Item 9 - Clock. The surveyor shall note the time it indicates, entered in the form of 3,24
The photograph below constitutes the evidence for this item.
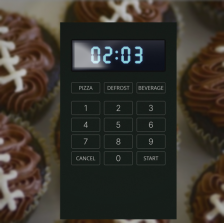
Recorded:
2,03
